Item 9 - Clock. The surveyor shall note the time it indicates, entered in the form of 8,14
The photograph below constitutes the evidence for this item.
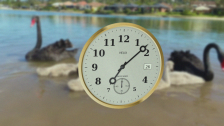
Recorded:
7,08
